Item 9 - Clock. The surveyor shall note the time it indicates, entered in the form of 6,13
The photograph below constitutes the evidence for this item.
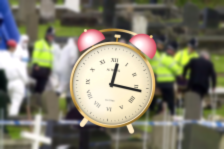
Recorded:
12,16
